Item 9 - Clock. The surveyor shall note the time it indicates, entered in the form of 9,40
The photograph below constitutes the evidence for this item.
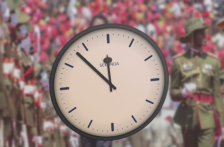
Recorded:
11,53
